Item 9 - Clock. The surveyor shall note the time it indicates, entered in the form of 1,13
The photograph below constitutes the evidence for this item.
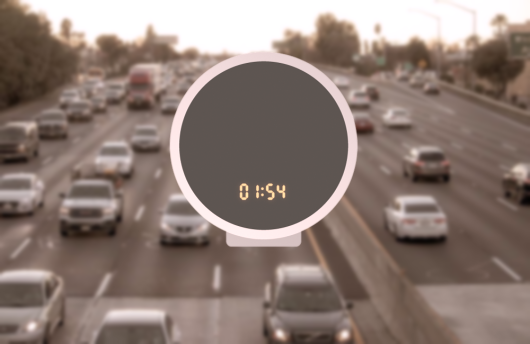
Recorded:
1,54
